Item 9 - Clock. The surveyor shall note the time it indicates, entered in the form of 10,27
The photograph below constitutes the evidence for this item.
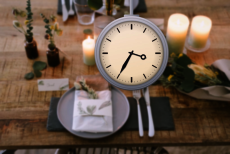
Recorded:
3,35
